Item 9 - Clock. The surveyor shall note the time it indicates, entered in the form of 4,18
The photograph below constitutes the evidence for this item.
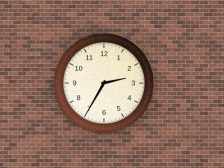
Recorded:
2,35
